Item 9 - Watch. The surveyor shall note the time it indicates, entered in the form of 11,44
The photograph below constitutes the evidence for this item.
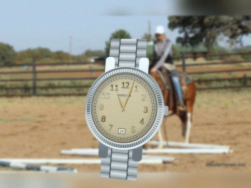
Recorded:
11,03
